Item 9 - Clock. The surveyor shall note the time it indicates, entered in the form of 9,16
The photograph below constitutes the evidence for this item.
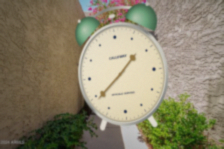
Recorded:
1,39
